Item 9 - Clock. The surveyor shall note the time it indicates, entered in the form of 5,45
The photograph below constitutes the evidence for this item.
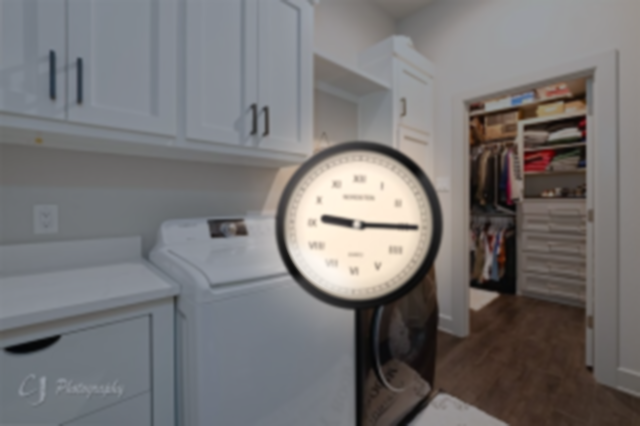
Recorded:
9,15
